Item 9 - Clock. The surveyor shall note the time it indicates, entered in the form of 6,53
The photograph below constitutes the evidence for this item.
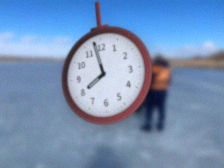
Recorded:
7,58
